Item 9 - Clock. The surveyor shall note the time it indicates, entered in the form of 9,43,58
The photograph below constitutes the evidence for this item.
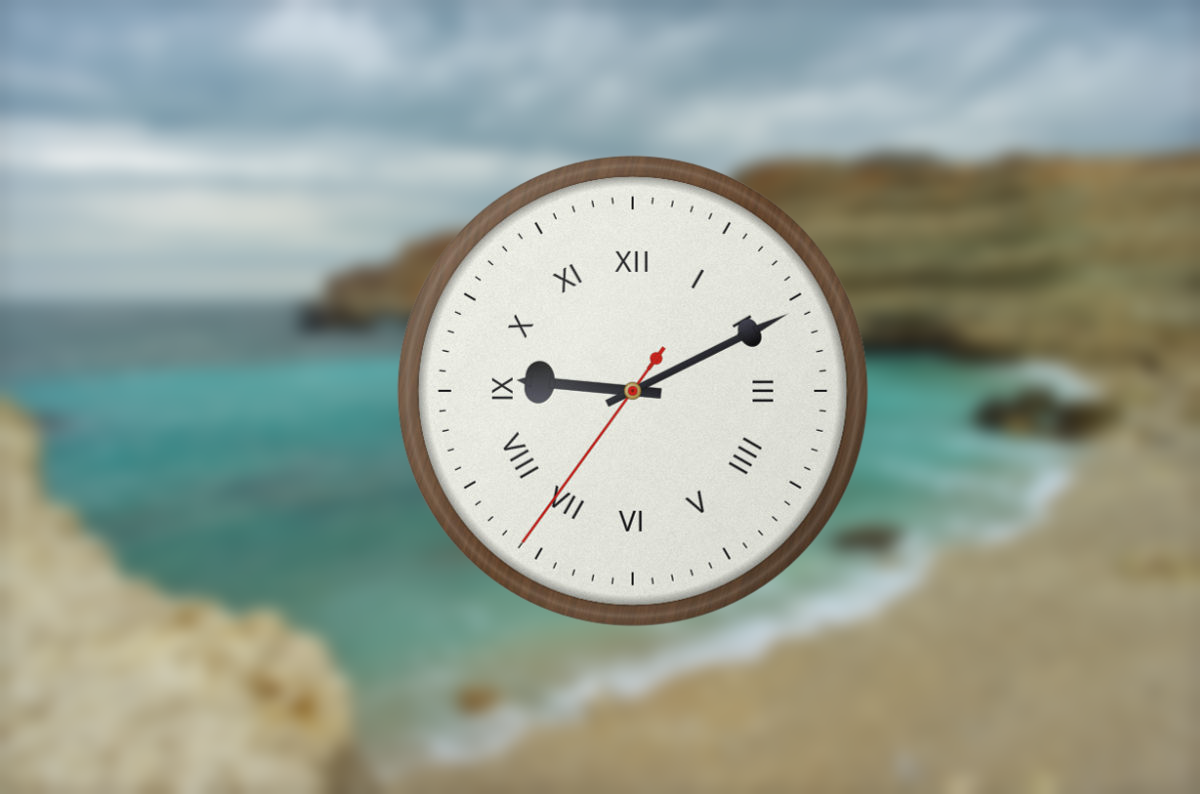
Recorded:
9,10,36
